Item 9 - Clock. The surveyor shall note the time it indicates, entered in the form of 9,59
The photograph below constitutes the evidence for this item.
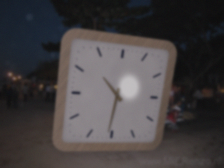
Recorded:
10,31
